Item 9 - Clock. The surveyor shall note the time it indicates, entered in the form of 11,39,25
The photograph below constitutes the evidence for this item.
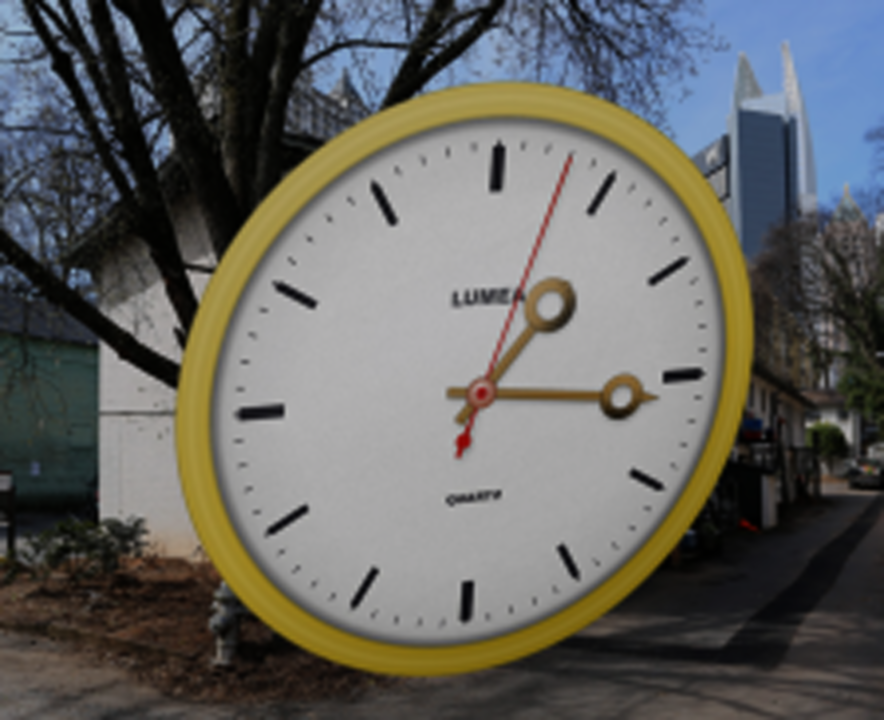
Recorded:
1,16,03
